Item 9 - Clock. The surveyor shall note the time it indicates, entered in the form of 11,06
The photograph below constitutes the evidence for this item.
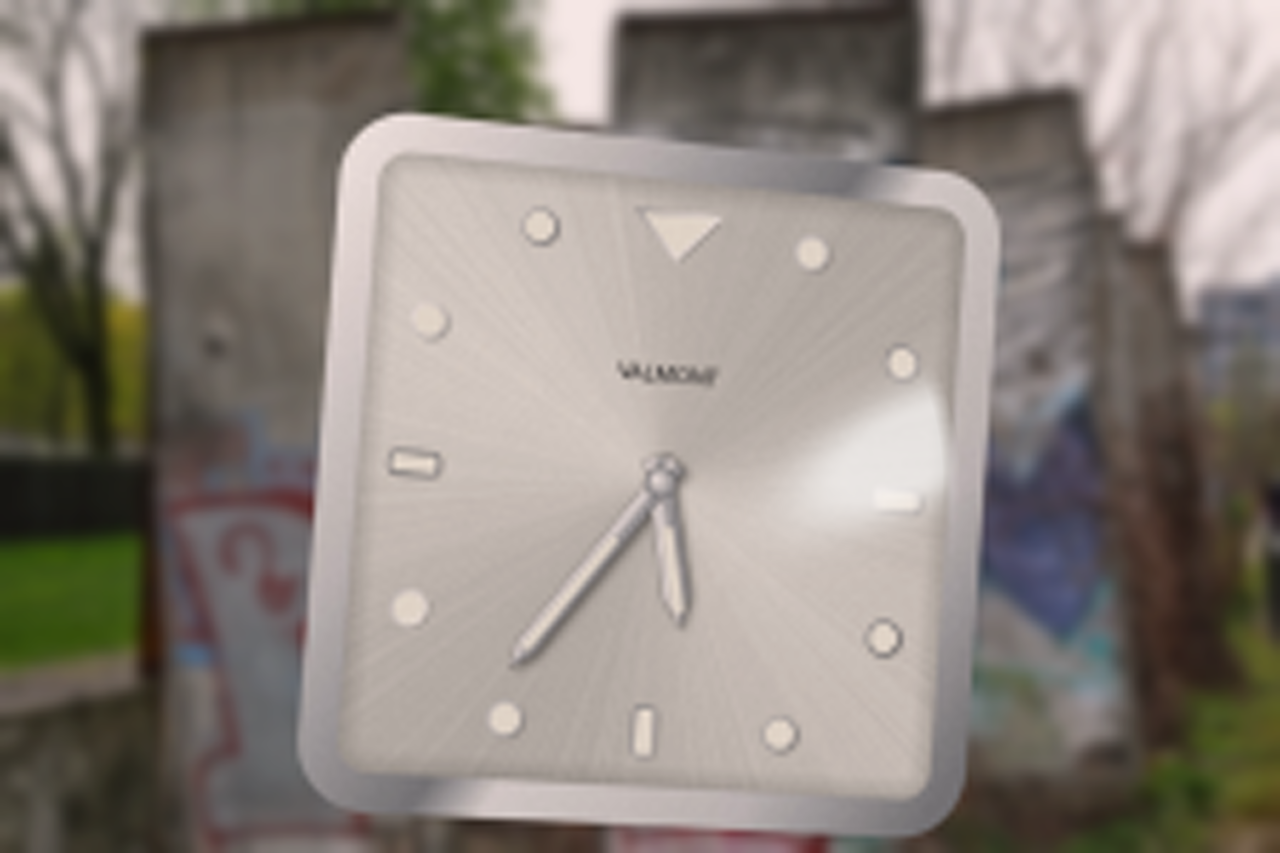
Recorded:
5,36
